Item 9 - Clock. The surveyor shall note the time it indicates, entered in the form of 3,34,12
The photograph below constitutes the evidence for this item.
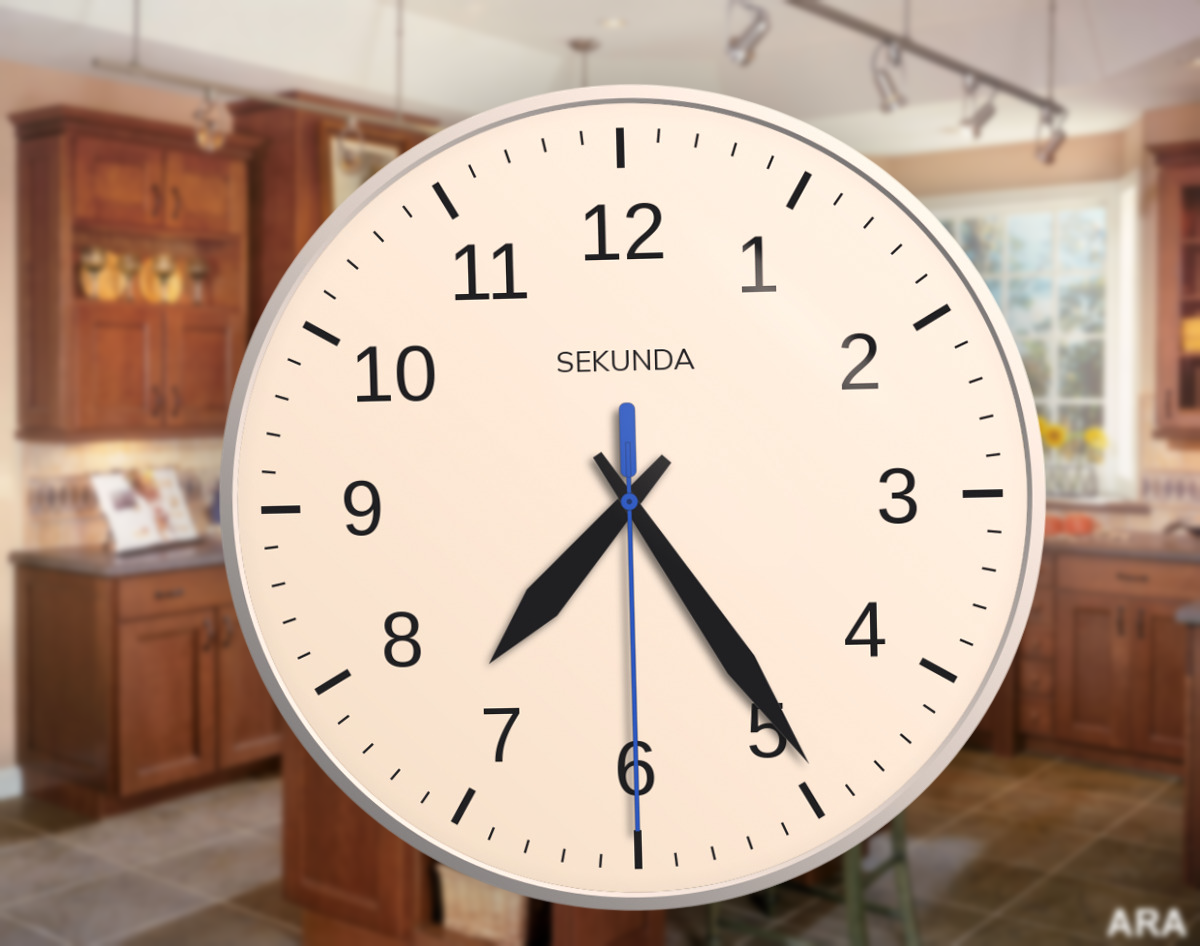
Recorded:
7,24,30
